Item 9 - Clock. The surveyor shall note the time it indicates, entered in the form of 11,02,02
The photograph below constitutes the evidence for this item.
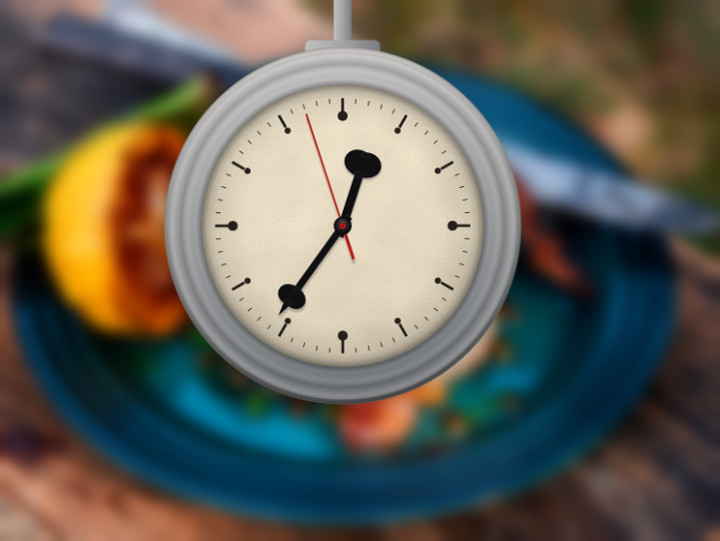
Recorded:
12,35,57
